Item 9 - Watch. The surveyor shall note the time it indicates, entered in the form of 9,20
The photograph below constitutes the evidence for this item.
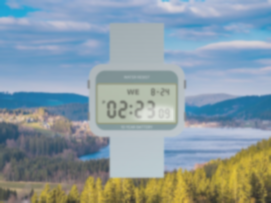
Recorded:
2,23
